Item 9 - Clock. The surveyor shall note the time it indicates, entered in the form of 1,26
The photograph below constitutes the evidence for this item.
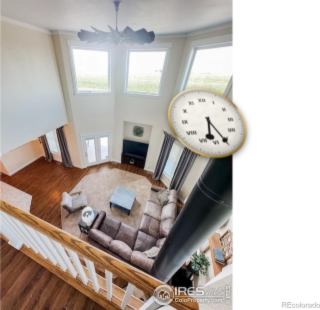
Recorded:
6,26
